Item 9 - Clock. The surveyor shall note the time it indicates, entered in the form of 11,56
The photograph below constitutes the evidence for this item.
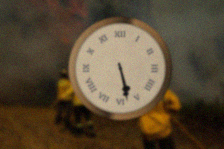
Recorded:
5,28
